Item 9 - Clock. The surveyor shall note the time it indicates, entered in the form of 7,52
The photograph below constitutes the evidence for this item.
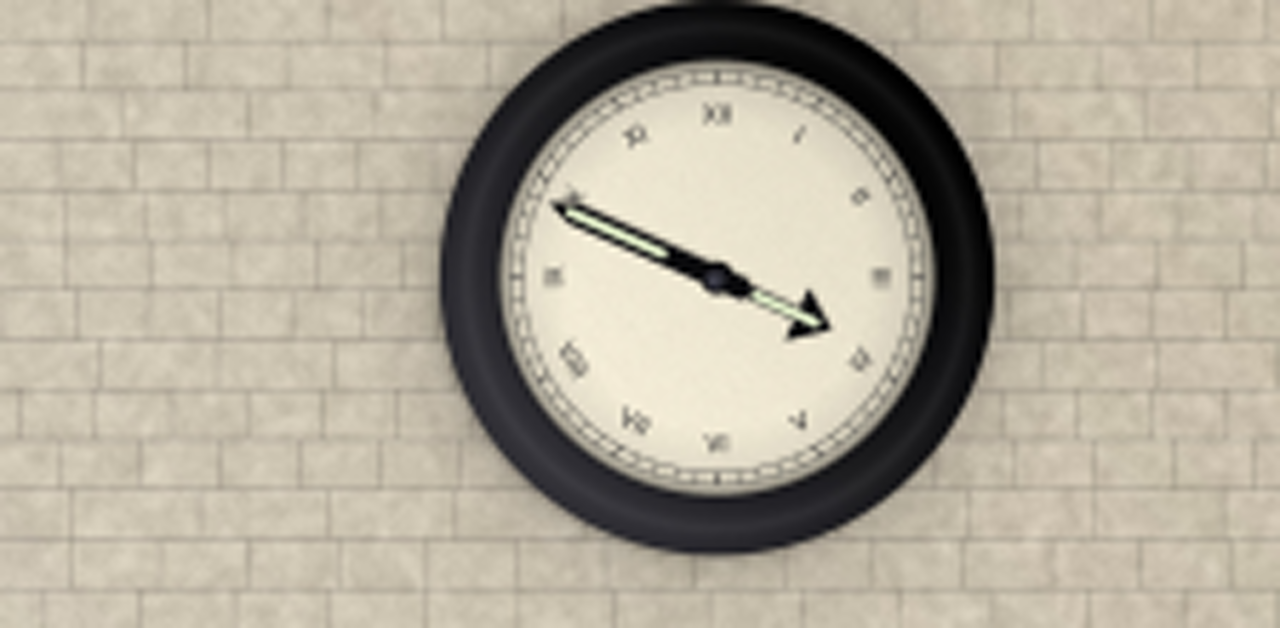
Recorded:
3,49
